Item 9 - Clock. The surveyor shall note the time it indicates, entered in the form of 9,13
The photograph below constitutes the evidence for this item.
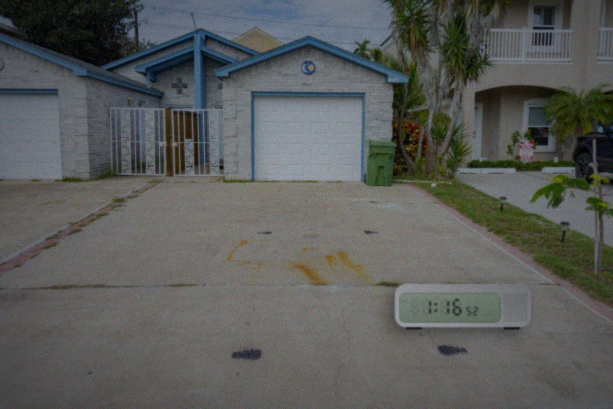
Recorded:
1,16
